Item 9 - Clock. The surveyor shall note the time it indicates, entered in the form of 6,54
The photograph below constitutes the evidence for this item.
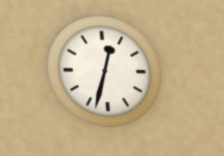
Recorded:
12,33
